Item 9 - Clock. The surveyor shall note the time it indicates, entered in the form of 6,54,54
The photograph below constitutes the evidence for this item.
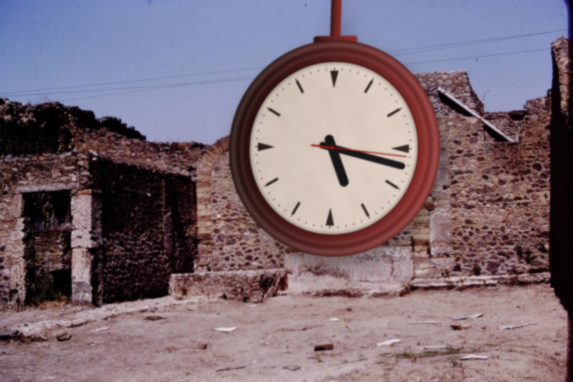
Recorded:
5,17,16
